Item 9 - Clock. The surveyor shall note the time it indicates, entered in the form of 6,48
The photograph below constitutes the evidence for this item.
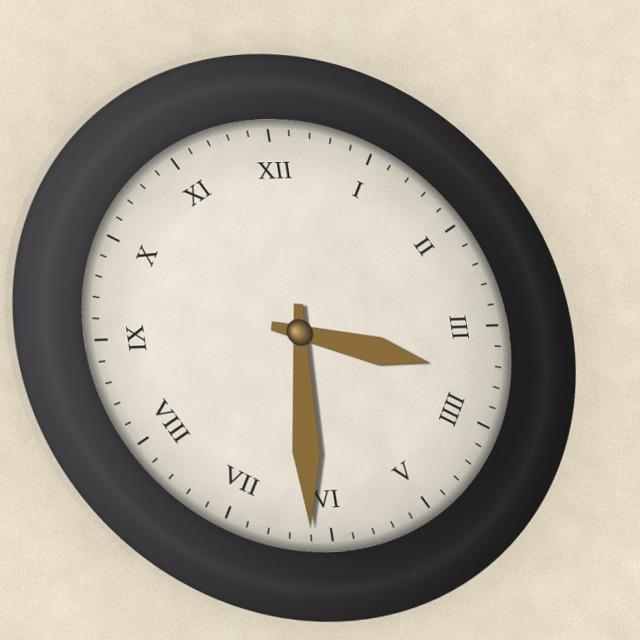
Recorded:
3,31
